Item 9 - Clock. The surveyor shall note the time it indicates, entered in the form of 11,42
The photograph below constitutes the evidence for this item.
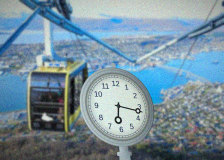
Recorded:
6,17
